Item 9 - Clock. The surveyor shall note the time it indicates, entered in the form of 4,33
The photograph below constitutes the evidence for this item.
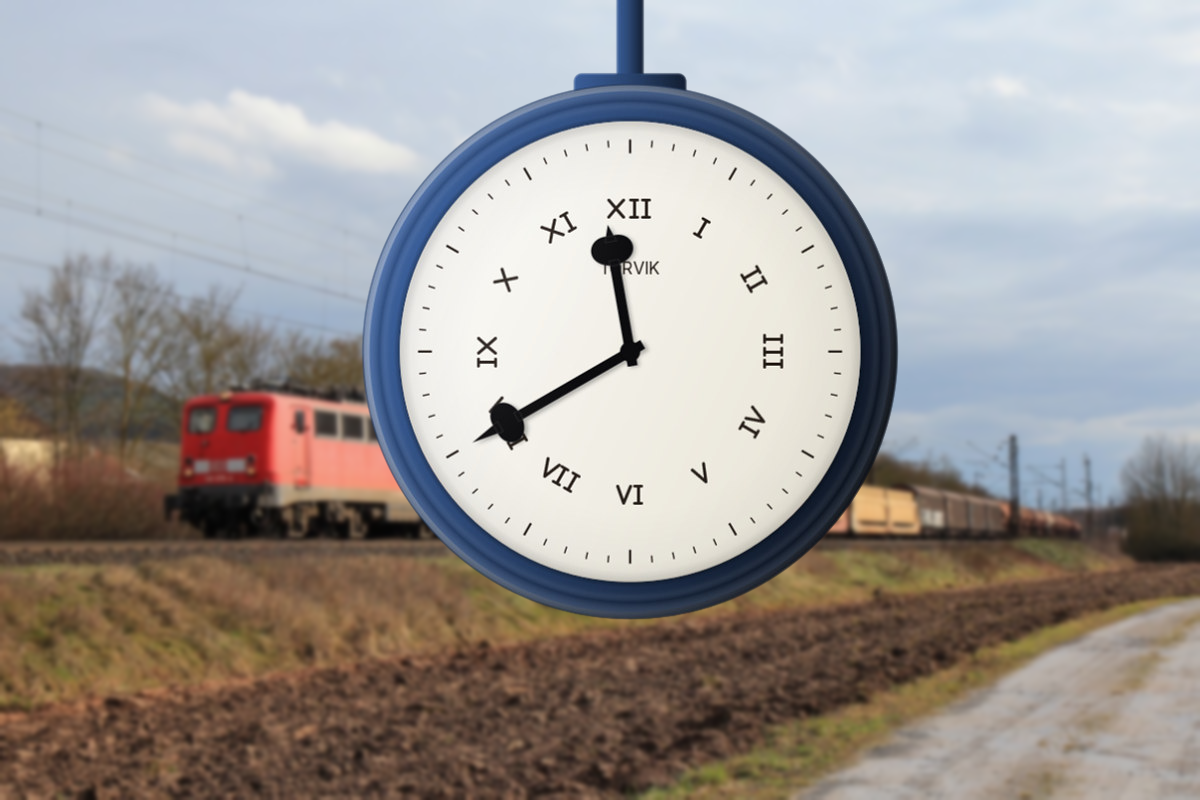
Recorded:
11,40
